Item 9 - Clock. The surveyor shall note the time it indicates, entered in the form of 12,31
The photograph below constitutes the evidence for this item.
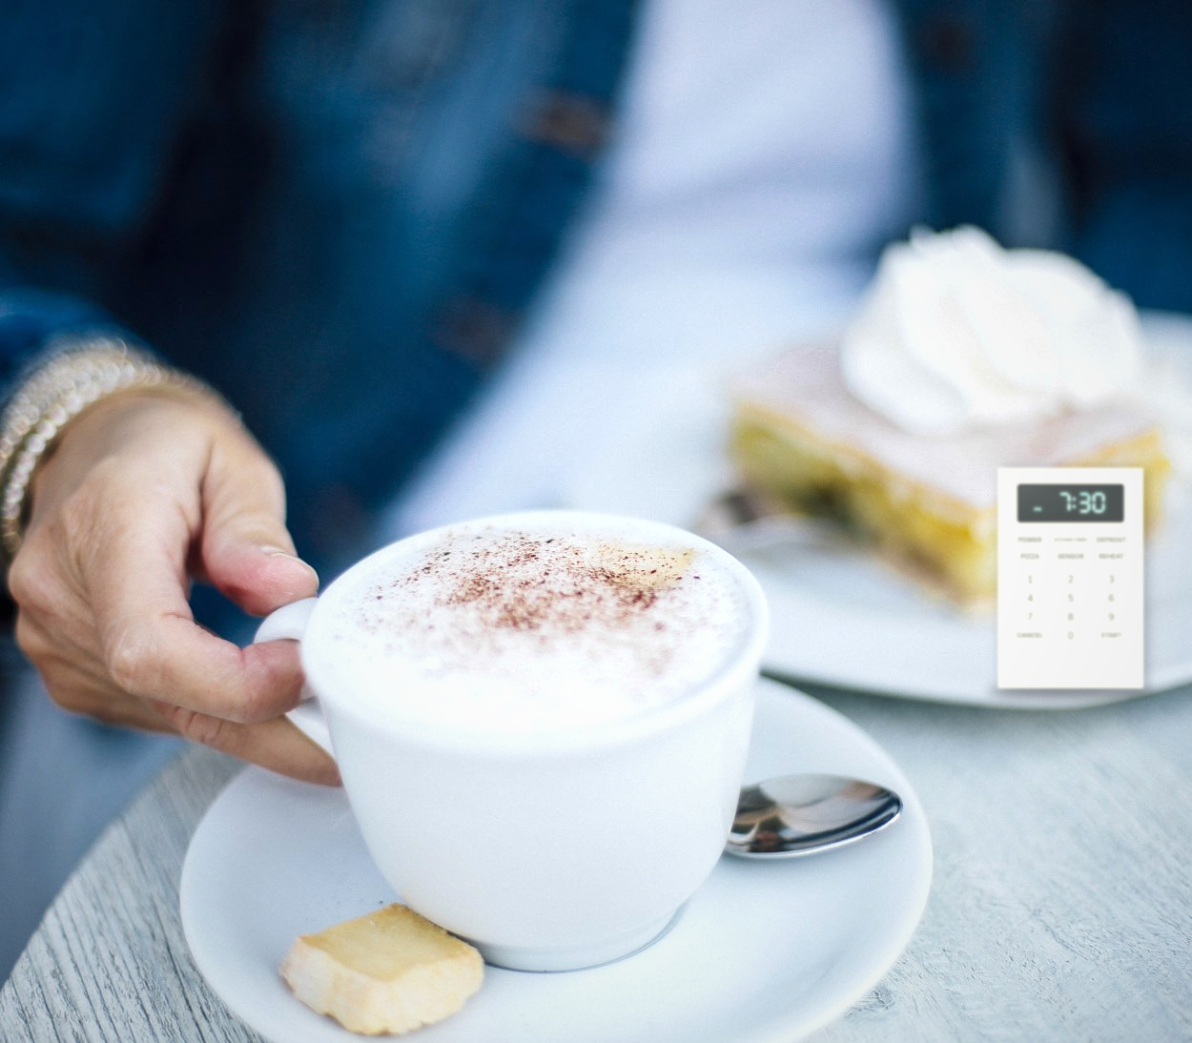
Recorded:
7,30
